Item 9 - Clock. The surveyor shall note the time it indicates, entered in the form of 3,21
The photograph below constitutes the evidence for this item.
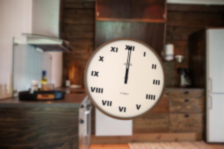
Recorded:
12,00
